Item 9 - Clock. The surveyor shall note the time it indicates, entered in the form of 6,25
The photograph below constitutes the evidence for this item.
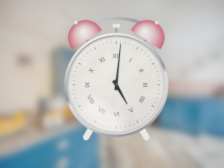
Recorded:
5,01
